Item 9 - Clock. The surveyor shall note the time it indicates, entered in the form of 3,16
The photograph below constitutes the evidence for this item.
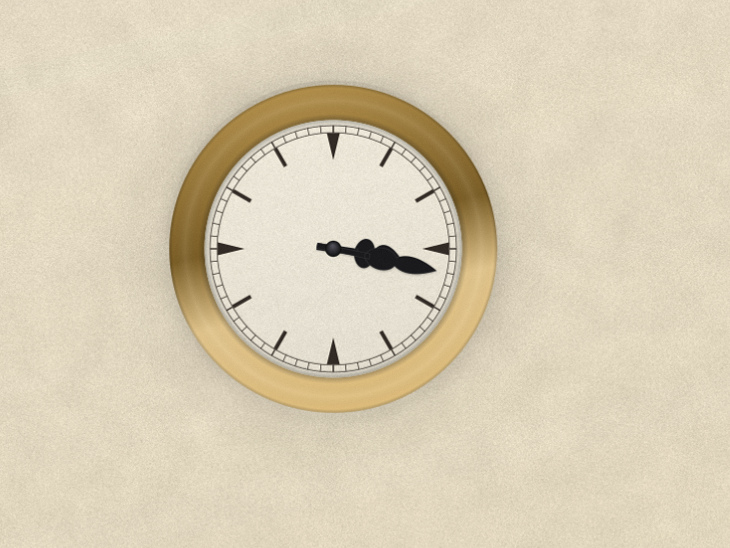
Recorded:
3,17
